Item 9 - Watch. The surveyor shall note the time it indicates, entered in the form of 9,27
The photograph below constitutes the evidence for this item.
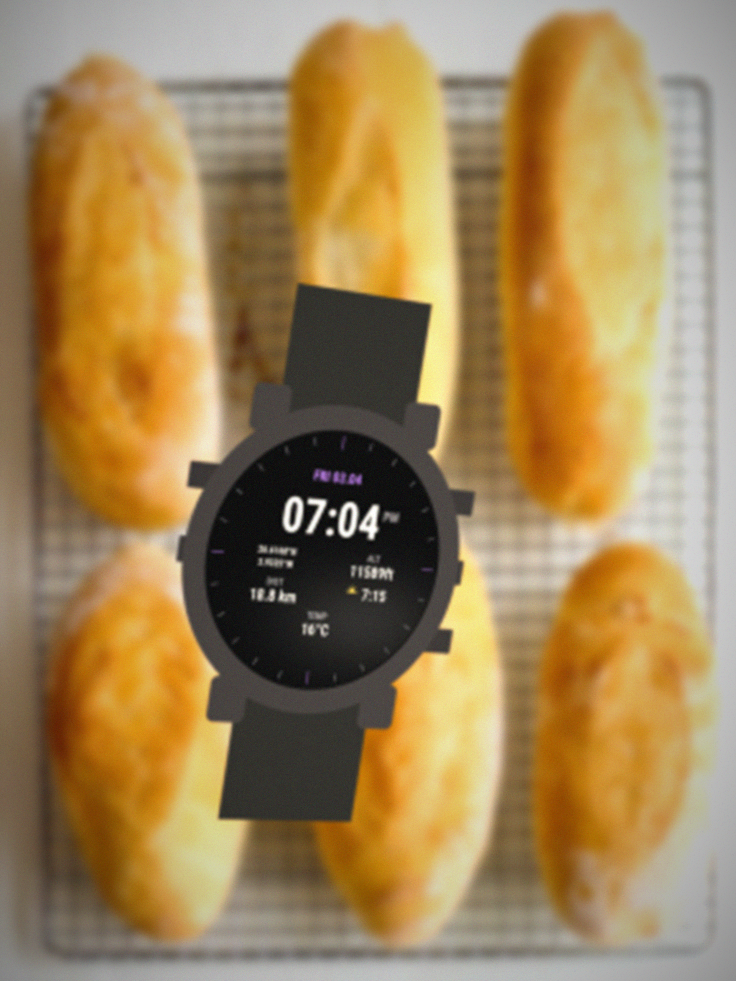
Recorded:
7,04
